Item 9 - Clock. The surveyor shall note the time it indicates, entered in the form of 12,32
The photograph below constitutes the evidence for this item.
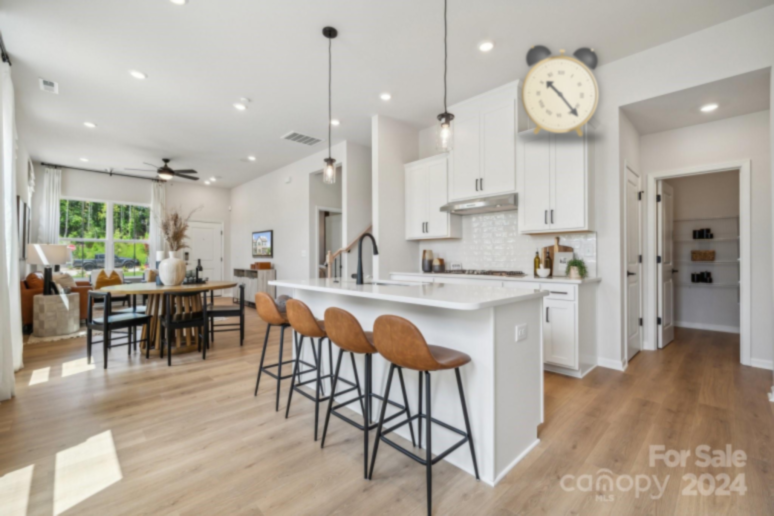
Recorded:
10,23
